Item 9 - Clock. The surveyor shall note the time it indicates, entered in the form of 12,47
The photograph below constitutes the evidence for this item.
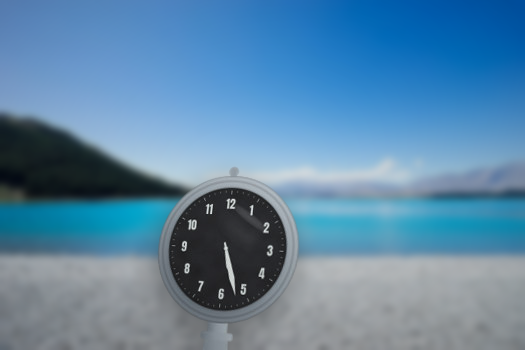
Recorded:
5,27
